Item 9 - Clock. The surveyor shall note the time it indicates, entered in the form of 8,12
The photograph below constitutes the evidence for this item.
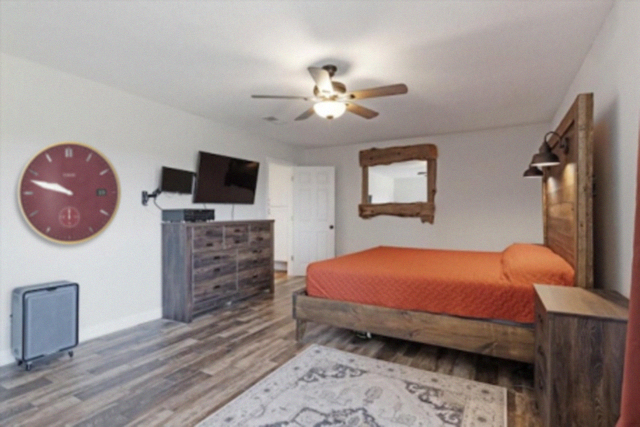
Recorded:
9,48
